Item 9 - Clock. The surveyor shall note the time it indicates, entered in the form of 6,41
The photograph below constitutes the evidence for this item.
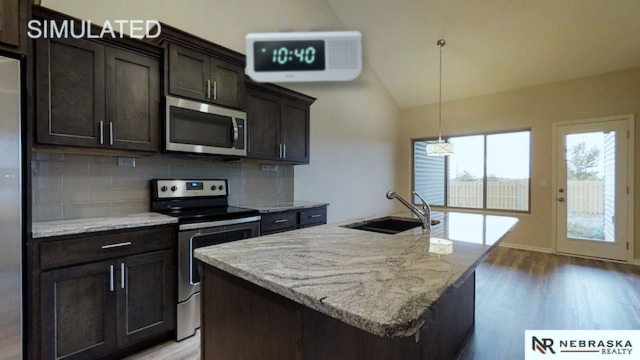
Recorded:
10,40
